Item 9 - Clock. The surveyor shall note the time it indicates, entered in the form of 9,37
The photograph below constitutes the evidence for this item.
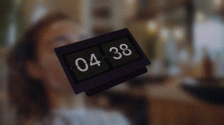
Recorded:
4,38
